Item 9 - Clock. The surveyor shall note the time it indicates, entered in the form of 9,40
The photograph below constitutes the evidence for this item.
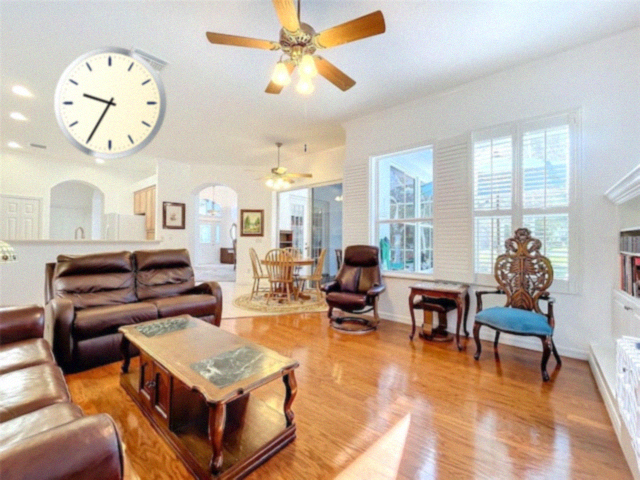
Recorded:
9,35
